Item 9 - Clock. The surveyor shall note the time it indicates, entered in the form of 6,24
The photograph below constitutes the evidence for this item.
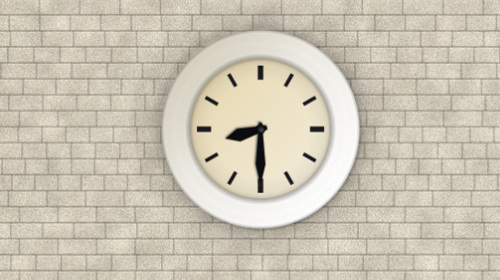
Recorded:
8,30
